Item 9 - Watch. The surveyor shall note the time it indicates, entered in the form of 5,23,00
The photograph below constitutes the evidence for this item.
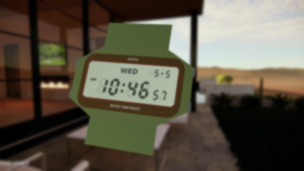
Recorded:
10,46,57
